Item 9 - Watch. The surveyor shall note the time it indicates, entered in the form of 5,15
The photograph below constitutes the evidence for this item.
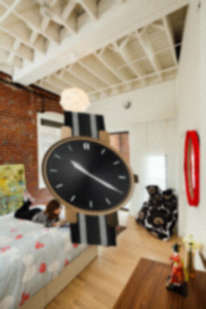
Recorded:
10,20
